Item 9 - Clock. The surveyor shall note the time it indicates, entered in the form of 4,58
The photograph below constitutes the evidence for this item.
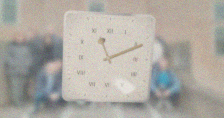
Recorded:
11,11
